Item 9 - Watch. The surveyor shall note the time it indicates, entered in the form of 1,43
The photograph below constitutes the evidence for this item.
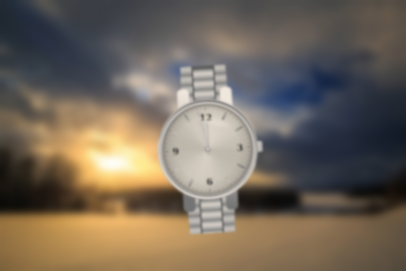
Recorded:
11,58
